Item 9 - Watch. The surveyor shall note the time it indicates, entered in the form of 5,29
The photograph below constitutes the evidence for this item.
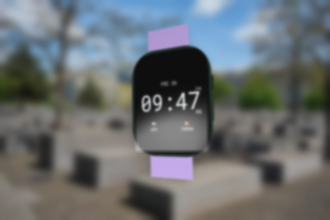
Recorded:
9,47
